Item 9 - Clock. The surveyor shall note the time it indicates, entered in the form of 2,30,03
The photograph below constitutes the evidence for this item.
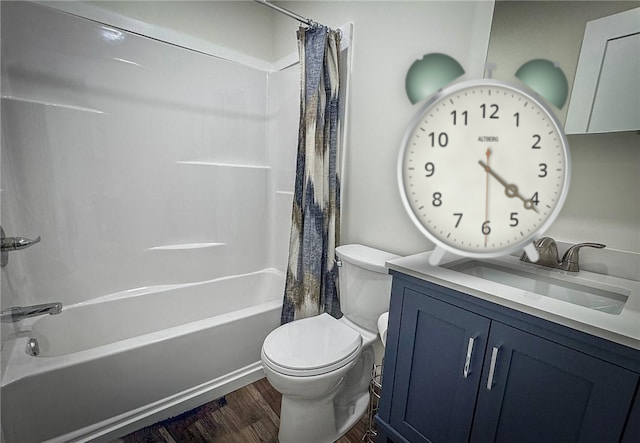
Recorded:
4,21,30
